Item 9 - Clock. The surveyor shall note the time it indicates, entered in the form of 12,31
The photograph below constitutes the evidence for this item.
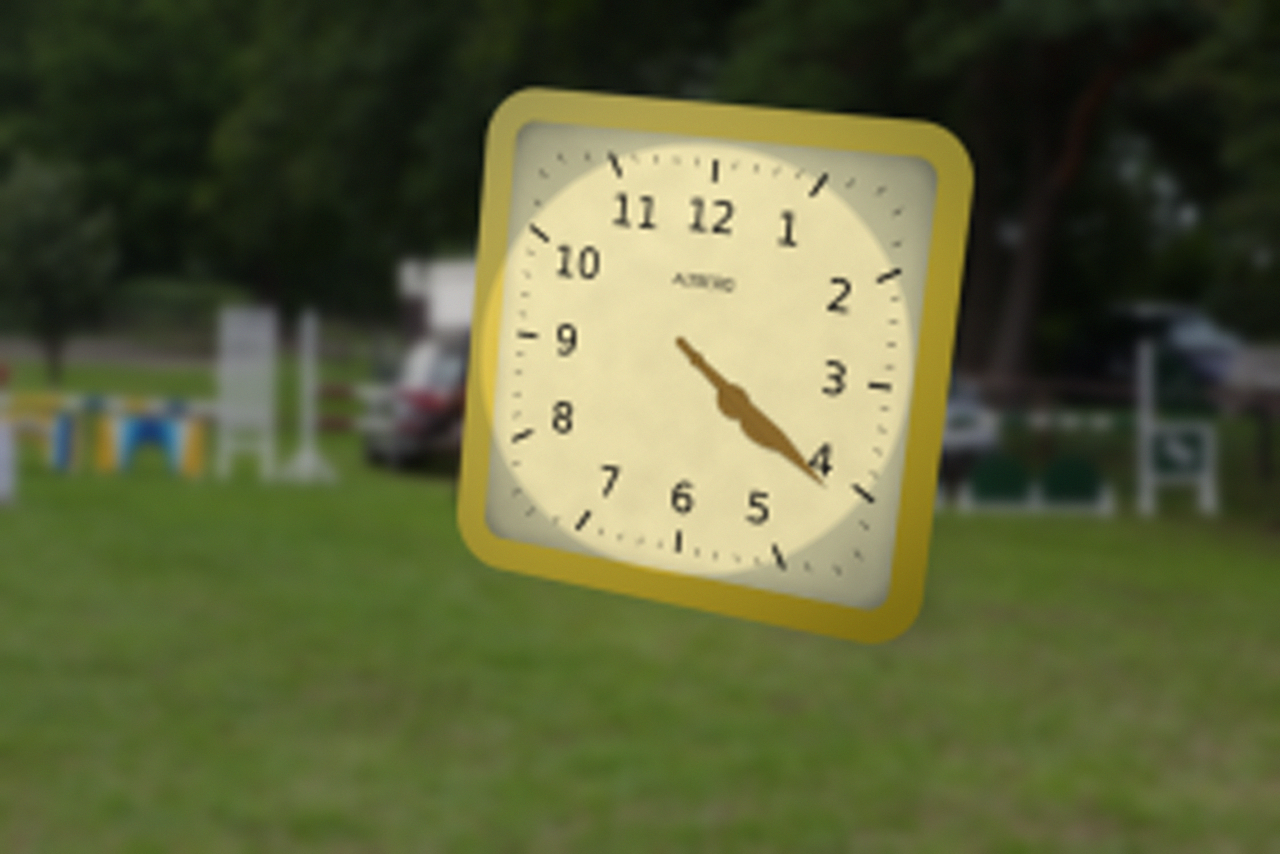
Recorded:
4,21
